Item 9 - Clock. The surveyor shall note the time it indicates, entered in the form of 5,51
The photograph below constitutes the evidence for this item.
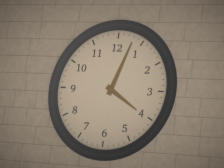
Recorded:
4,03
